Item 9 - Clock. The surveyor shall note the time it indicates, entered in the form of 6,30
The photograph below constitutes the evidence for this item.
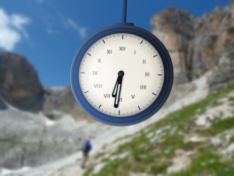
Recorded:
6,31
